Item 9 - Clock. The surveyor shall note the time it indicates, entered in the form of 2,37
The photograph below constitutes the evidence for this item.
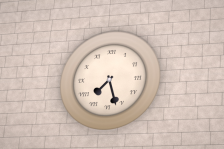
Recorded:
7,27
